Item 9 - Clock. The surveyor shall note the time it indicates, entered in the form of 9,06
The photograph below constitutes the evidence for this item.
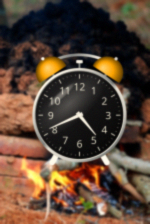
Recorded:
4,41
